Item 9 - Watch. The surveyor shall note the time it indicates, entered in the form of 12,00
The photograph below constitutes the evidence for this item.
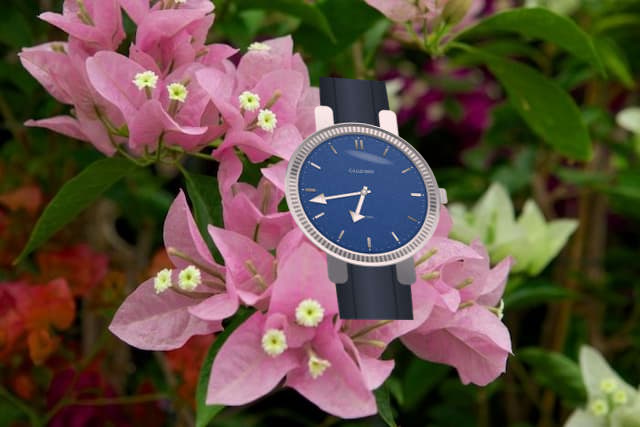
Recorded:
6,43
